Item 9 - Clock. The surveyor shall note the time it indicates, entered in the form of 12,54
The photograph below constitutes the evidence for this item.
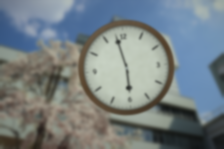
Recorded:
5,58
